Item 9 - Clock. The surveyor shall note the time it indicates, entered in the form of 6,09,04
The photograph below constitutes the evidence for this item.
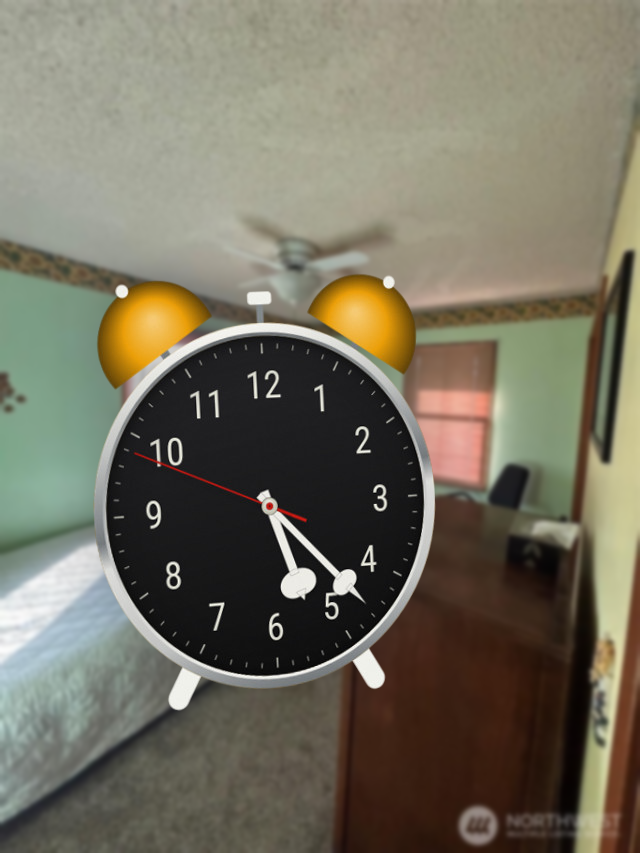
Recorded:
5,22,49
